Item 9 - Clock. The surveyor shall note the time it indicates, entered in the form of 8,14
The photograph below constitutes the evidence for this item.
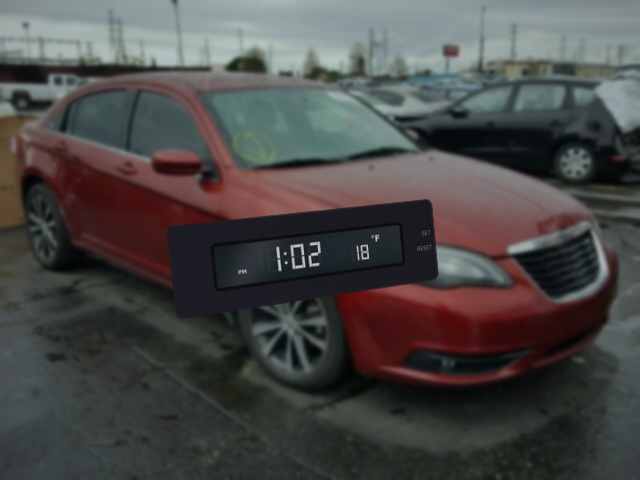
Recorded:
1,02
